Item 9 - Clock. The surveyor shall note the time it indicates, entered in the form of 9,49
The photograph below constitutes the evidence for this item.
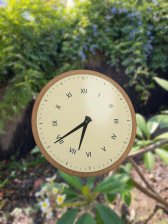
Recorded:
6,40
